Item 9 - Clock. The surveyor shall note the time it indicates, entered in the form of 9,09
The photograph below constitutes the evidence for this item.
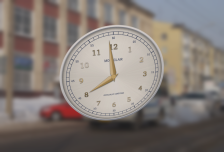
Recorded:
7,59
